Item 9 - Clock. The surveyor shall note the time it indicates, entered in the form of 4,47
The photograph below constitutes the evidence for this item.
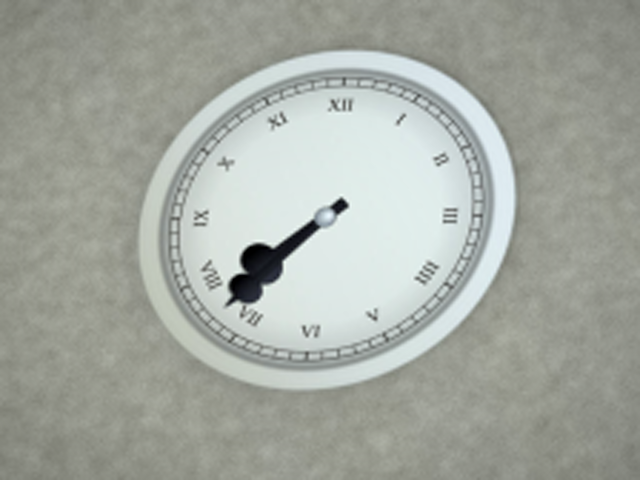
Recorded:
7,37
